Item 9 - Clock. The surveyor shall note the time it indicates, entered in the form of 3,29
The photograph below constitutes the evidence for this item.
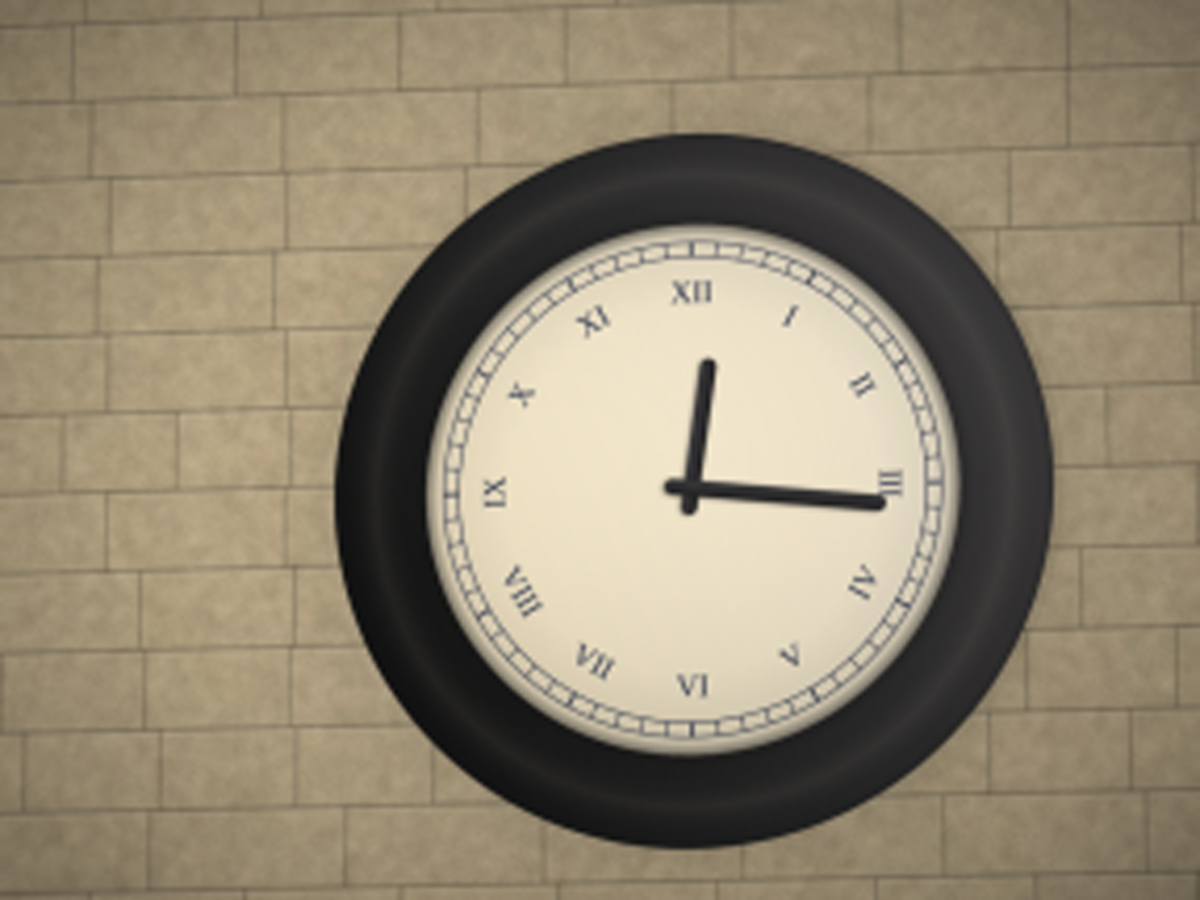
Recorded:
12,16
